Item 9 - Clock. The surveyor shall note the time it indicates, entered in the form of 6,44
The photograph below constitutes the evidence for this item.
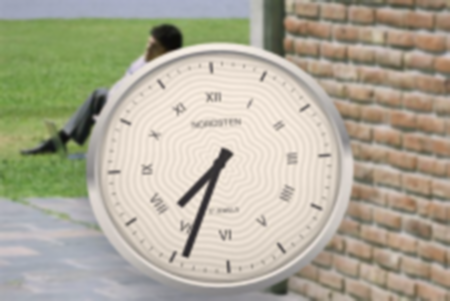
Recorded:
7,34
